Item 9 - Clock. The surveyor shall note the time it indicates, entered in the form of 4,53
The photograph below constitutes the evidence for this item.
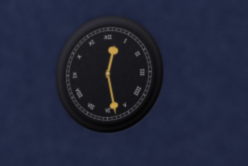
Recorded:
12,28
